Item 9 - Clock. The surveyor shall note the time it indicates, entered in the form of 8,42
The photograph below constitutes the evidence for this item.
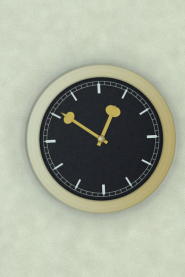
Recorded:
12,51
